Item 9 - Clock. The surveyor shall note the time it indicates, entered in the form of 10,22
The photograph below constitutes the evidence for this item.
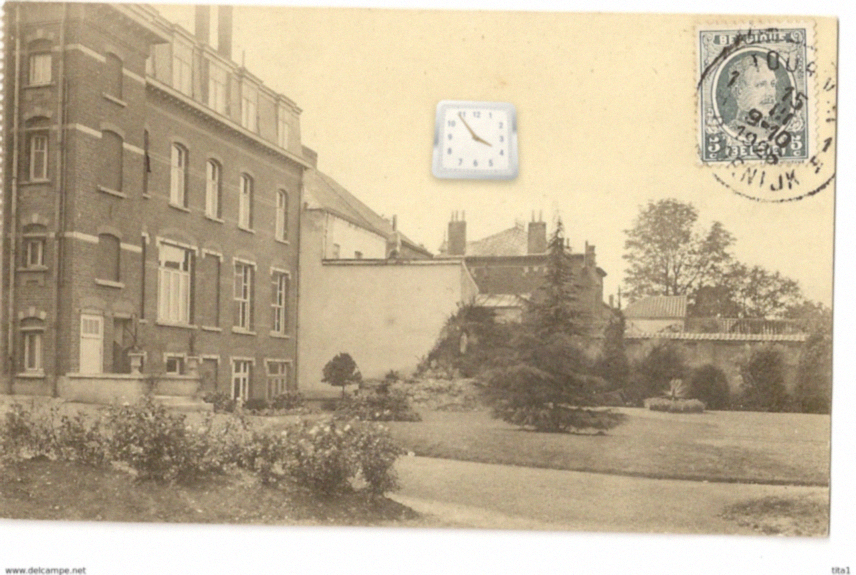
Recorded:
3,54
